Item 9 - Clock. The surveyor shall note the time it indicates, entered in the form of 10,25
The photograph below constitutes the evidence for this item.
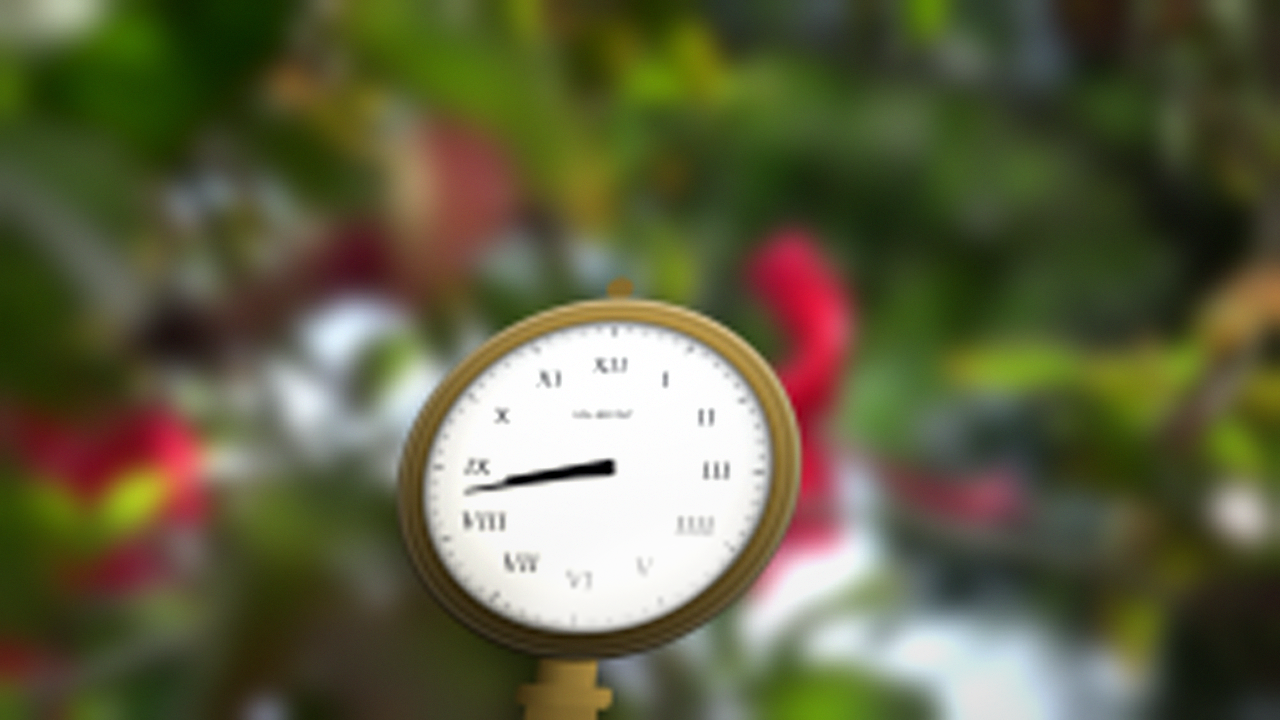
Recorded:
8,43
